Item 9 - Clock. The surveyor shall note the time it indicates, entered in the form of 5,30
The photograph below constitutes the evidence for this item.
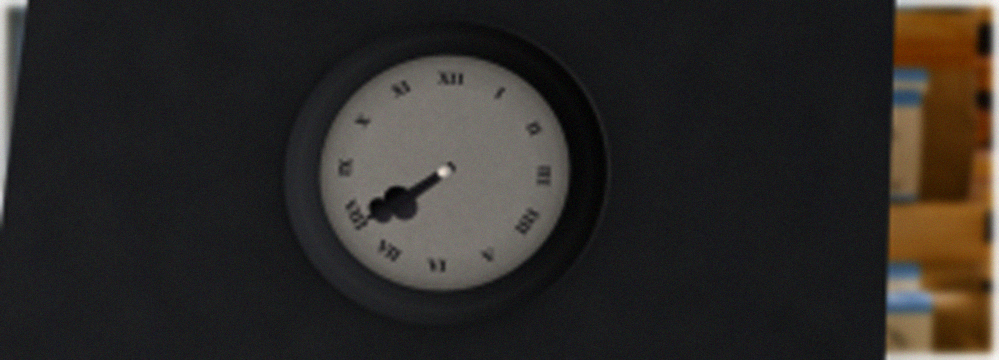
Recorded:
7,39
